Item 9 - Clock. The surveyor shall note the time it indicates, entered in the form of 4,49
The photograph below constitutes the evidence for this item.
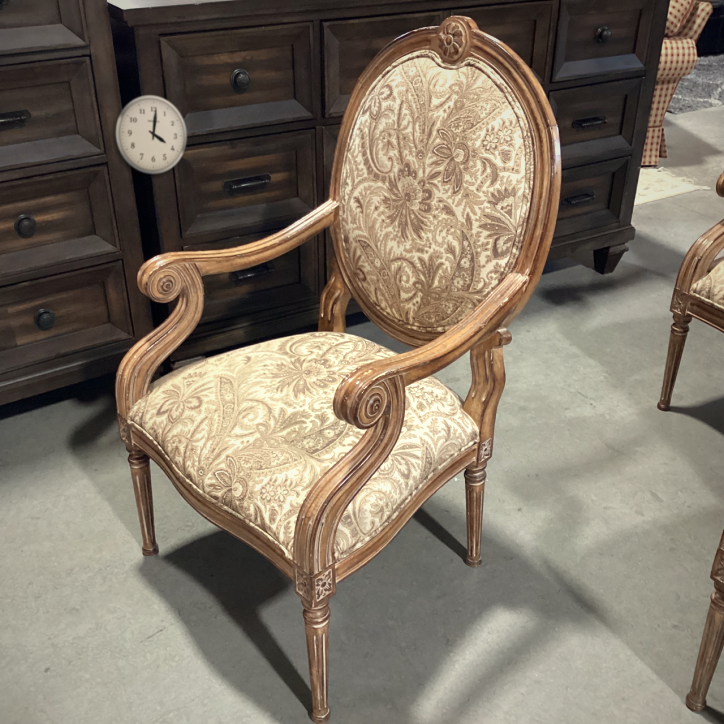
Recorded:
4,01
